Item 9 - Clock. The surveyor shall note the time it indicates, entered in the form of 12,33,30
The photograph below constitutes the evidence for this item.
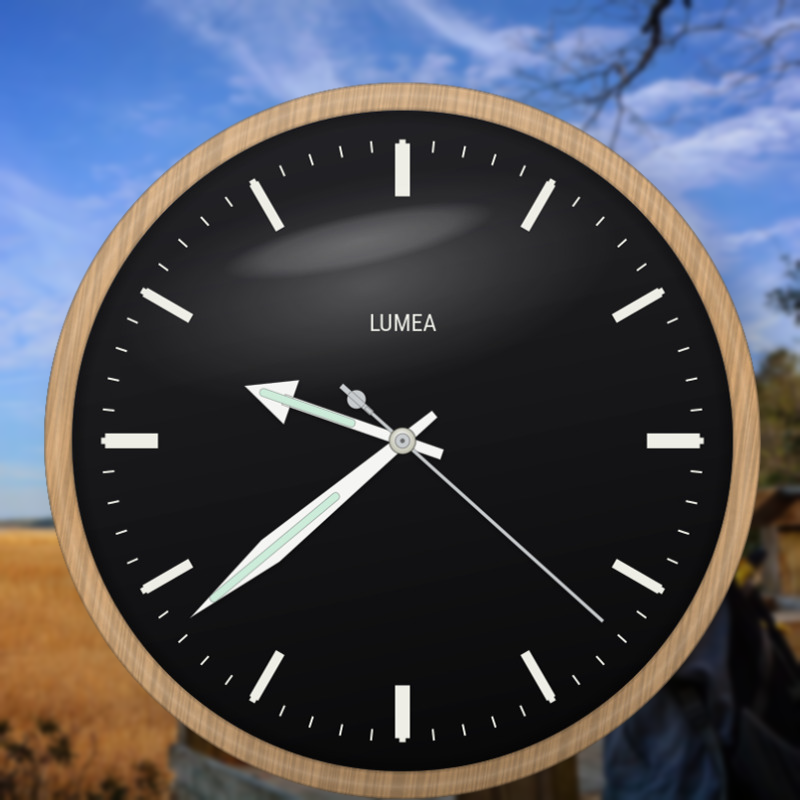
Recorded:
9,38,22
